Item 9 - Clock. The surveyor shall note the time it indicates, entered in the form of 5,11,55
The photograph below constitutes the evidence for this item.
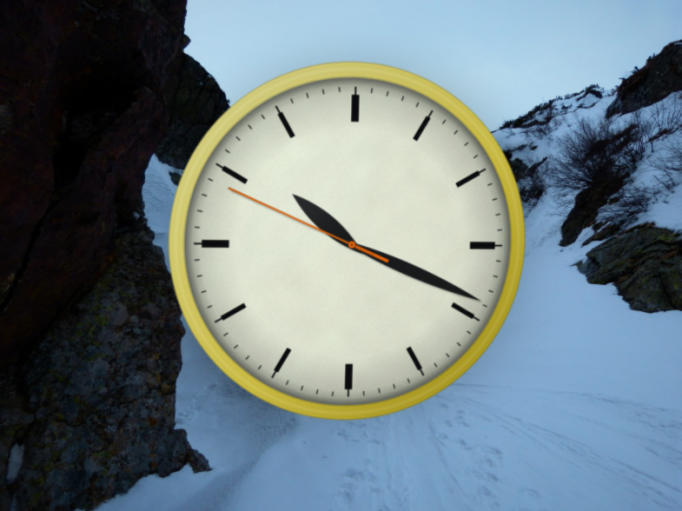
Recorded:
10,18,49
